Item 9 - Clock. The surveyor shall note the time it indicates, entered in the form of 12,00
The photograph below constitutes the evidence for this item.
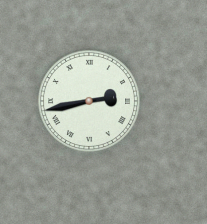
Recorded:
2,43
